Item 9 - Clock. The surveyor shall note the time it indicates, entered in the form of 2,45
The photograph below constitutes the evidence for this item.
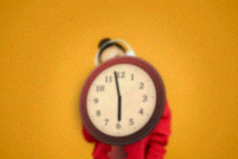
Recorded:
5,58
